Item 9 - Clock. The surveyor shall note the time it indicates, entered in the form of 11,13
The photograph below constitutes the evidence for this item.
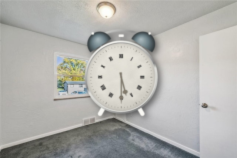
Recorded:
5,30
